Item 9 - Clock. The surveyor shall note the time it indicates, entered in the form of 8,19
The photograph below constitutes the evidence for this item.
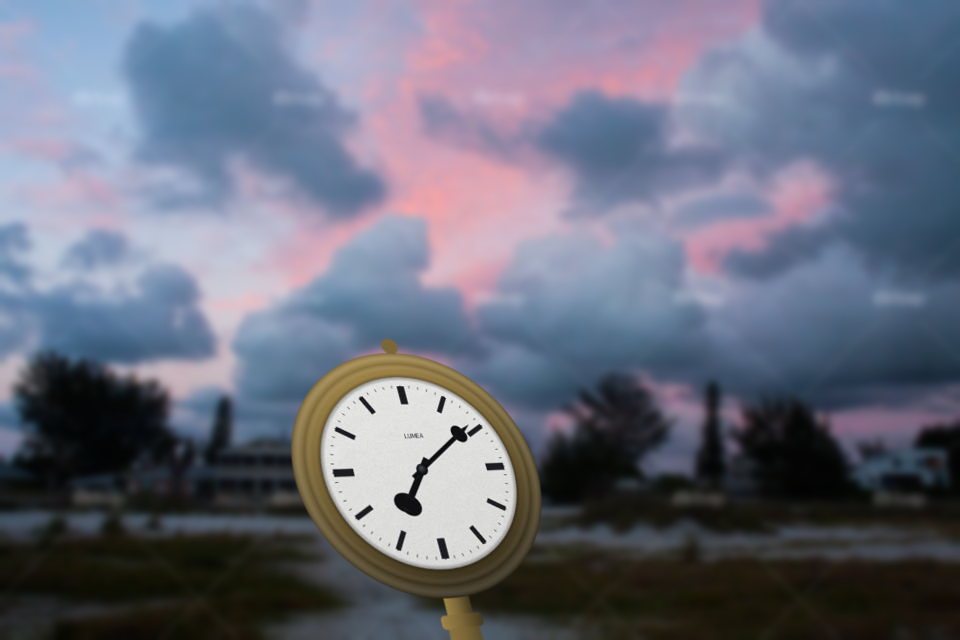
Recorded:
7,09
